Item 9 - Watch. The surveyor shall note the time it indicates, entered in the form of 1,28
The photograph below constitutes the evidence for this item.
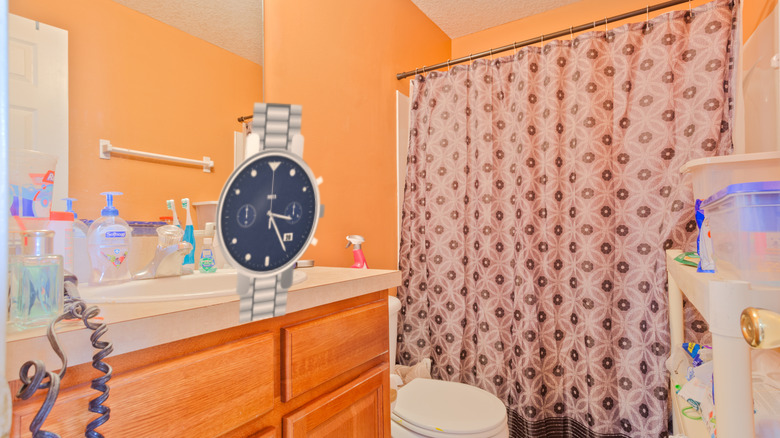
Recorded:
3,25
